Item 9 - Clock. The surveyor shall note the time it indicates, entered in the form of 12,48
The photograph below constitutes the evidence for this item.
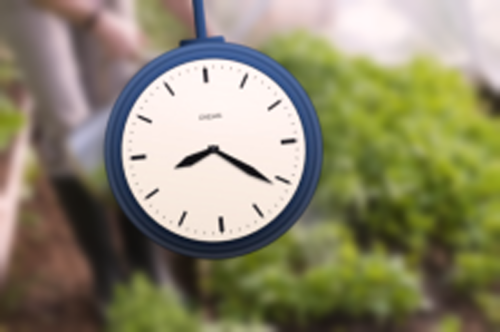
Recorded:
8,21
